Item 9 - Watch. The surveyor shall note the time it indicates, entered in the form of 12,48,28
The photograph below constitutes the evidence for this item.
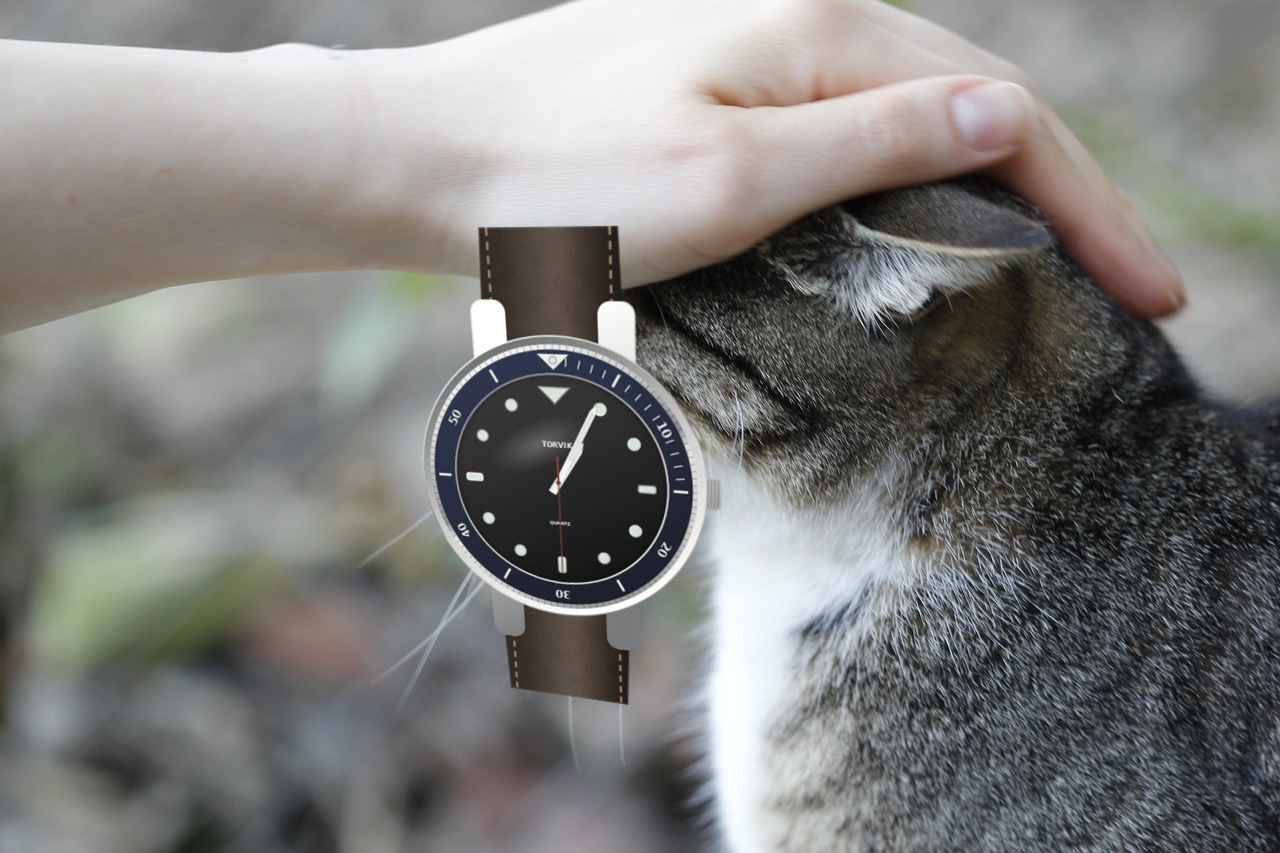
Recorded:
1,04,30
